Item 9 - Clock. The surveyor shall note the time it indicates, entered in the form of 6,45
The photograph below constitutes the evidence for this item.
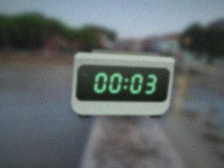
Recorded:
0,03
